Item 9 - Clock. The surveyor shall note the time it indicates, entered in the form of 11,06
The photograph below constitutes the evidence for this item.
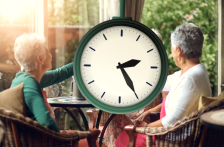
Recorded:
2,25
